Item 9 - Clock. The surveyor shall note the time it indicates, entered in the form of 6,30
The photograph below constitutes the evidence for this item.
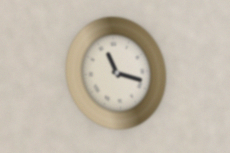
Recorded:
11,18
